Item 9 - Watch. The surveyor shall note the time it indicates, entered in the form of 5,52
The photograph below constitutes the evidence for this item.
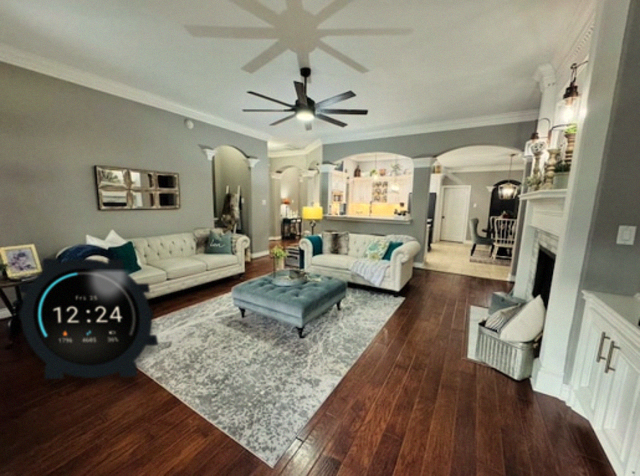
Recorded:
12,24
